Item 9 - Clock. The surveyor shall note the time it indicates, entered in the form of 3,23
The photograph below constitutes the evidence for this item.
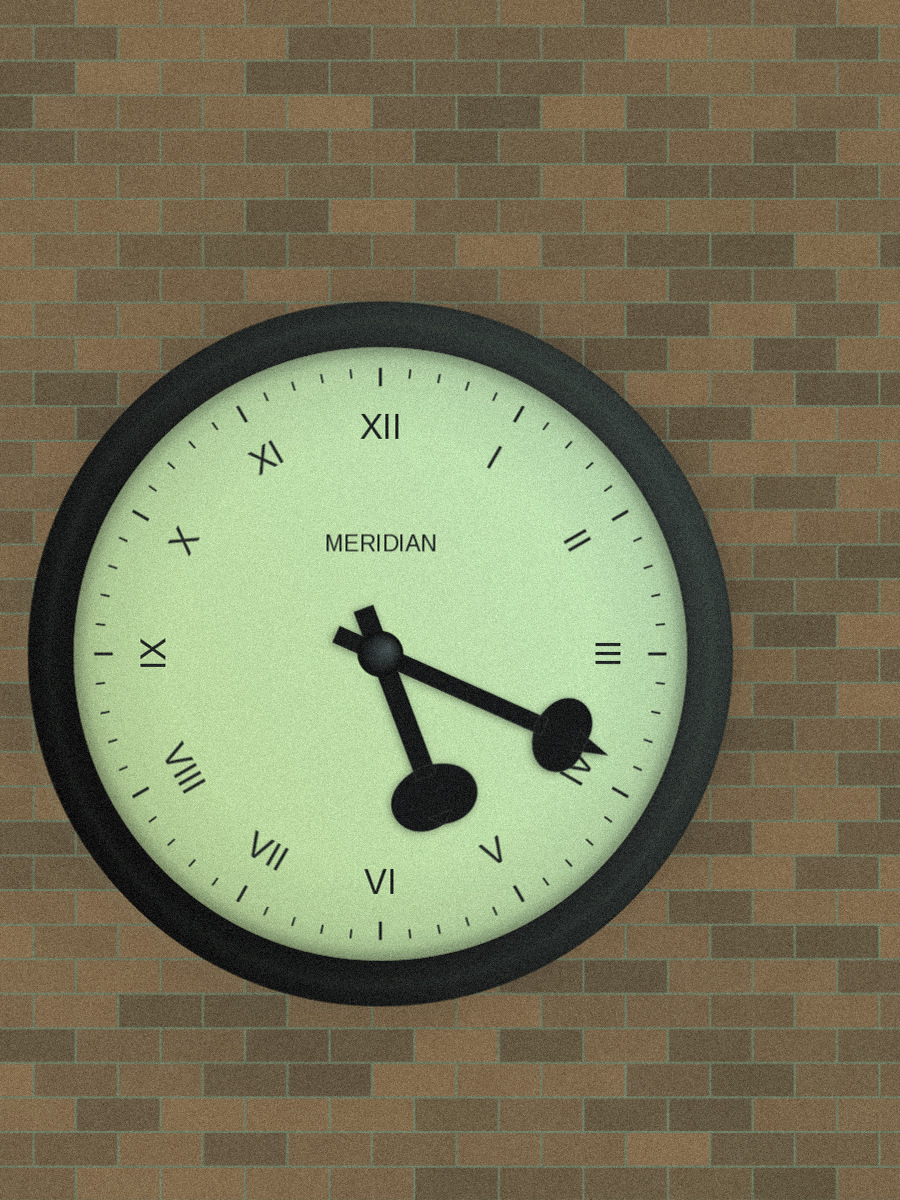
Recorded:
5,19
